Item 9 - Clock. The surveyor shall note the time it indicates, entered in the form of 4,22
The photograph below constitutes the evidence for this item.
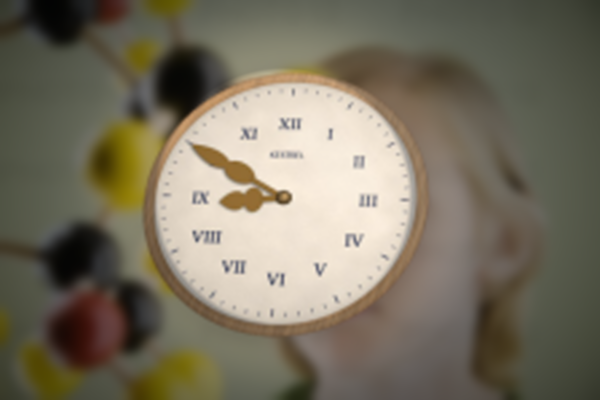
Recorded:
8,50
